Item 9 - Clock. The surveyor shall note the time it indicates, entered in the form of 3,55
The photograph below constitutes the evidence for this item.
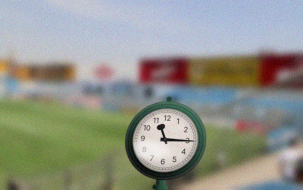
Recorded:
11,15
